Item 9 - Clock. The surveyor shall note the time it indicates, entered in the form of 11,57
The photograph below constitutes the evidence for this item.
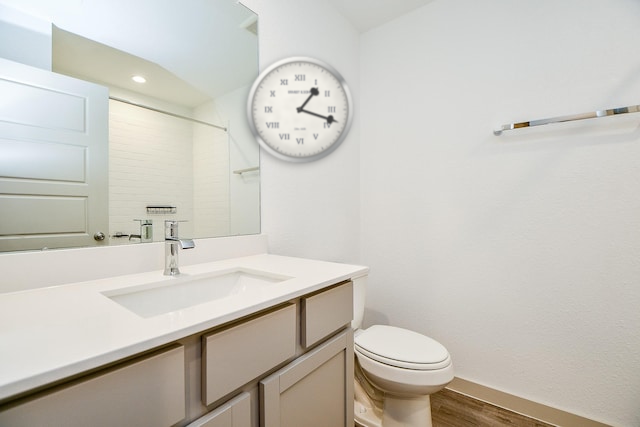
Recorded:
1,18
